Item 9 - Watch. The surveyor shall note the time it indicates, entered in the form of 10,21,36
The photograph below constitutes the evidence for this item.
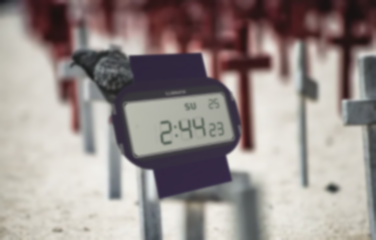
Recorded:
2,44,23
